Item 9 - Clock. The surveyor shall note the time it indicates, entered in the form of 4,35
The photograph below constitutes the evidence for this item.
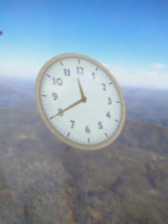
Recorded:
11,40
